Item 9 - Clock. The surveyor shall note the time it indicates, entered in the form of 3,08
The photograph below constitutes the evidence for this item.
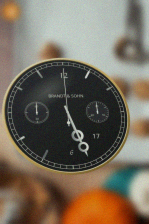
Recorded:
5,27
